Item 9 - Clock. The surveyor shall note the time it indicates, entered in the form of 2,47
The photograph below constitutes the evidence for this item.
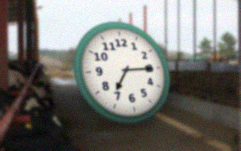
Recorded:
7,15
